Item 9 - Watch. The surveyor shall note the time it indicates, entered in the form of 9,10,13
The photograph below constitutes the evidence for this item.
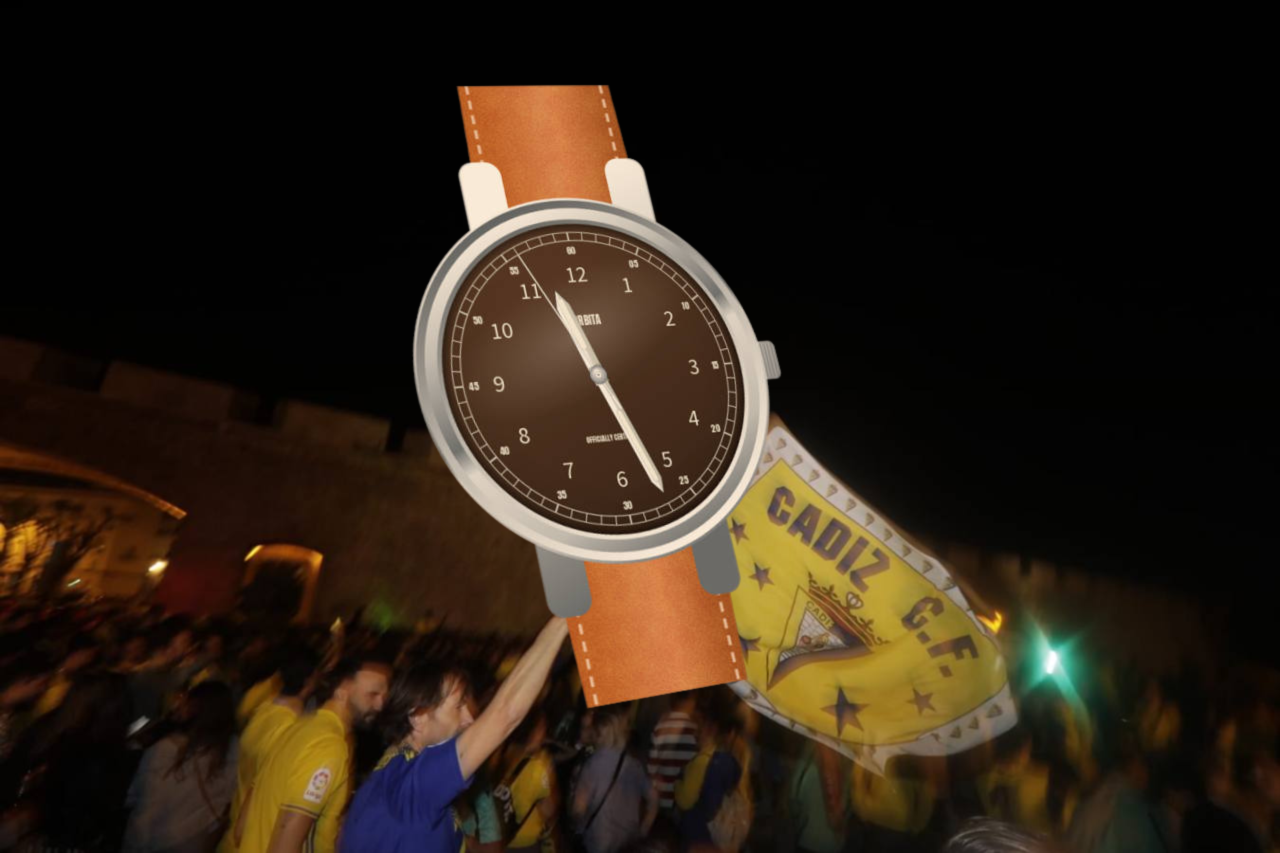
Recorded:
11,26,56
